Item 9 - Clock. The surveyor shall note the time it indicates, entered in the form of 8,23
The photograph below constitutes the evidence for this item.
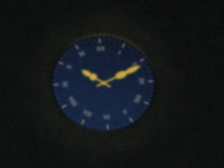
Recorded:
10,11
